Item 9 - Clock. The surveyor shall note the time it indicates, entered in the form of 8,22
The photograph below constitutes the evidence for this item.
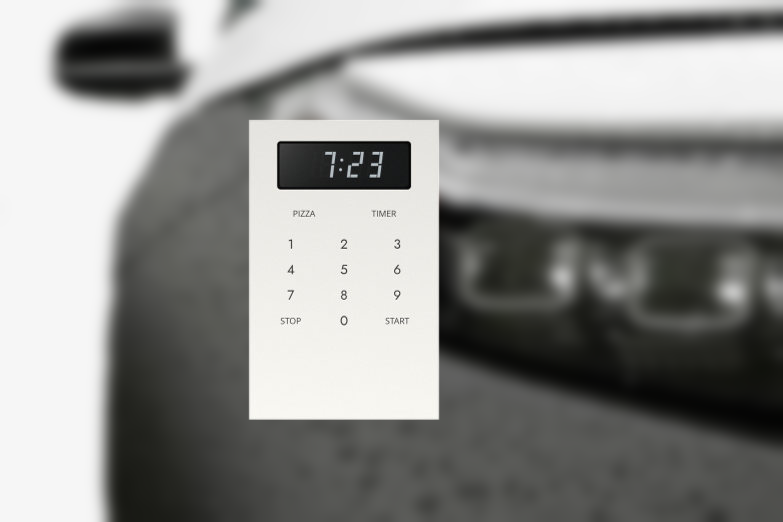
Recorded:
7,23
